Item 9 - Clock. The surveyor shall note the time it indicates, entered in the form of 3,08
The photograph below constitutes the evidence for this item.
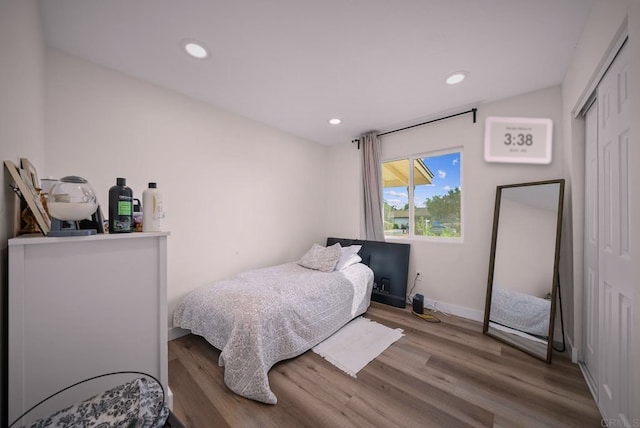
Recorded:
3,38
